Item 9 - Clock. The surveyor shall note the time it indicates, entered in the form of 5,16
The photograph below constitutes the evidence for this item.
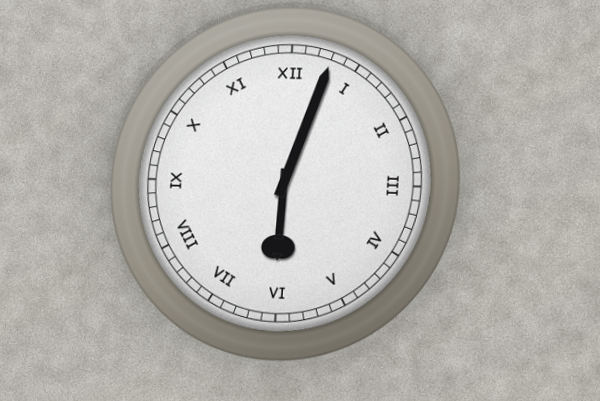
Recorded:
6,03
